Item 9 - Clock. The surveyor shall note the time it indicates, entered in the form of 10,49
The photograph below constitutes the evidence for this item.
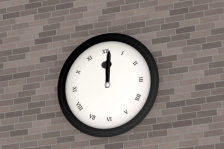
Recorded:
12,01
